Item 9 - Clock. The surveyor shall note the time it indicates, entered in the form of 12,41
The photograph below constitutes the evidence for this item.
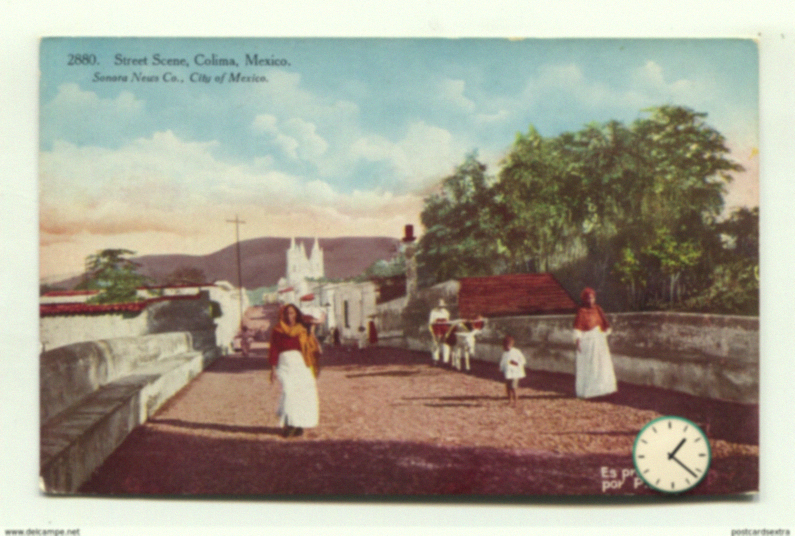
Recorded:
1,22
